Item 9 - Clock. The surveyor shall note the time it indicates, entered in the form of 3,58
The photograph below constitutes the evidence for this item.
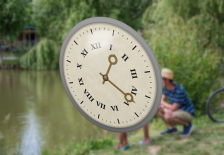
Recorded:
1,23
